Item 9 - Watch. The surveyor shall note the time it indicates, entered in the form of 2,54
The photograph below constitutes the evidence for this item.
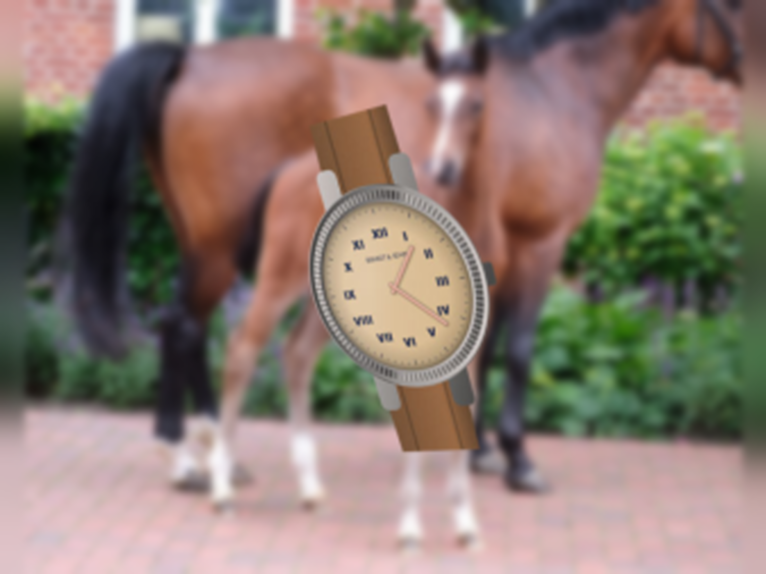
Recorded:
1,22
